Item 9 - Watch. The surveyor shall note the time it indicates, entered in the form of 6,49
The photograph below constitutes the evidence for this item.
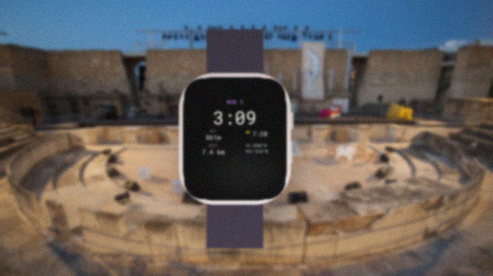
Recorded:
3,09
